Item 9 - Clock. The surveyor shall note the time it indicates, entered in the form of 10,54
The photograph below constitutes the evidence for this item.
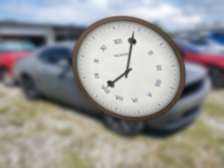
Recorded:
8,04
